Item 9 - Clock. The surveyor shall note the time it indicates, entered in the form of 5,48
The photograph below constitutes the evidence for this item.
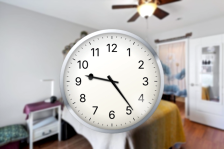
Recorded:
9,24
